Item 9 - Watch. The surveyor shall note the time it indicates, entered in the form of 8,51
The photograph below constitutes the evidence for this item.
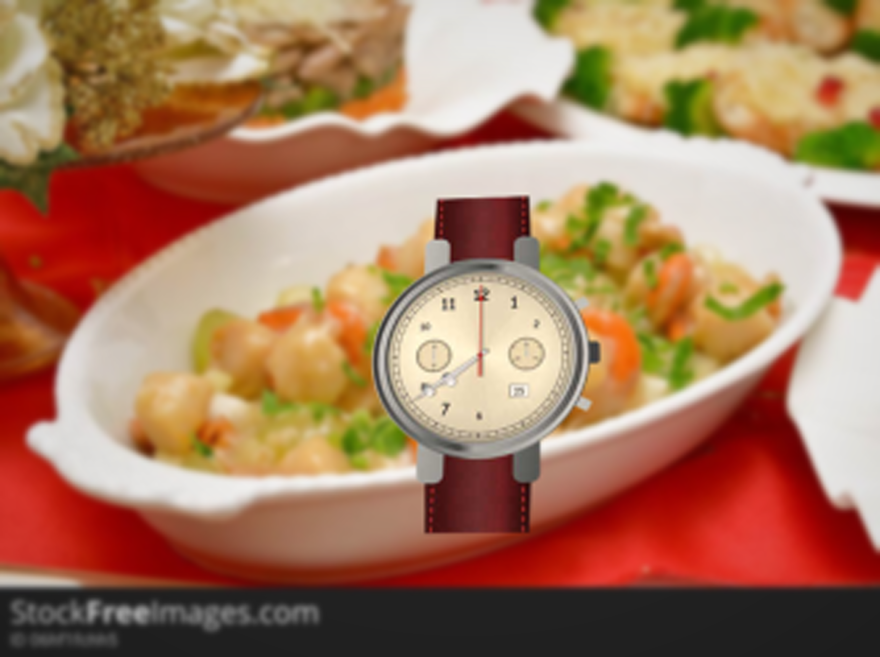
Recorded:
7,39
